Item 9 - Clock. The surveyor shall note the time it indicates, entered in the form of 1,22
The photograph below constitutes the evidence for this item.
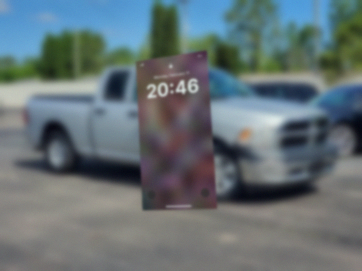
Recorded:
20,46
